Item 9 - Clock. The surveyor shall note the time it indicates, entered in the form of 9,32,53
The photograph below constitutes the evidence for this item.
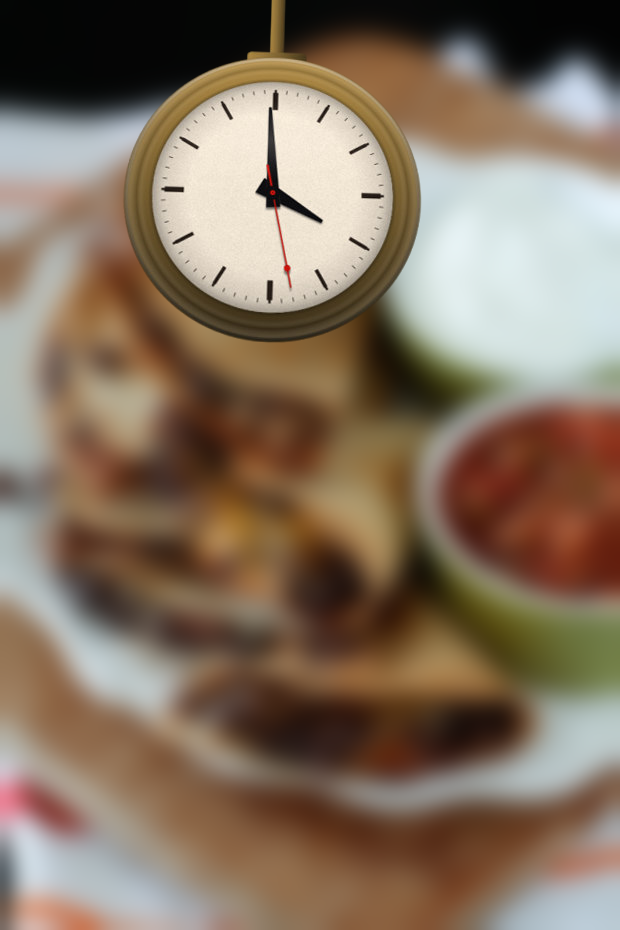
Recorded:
3,59,28
